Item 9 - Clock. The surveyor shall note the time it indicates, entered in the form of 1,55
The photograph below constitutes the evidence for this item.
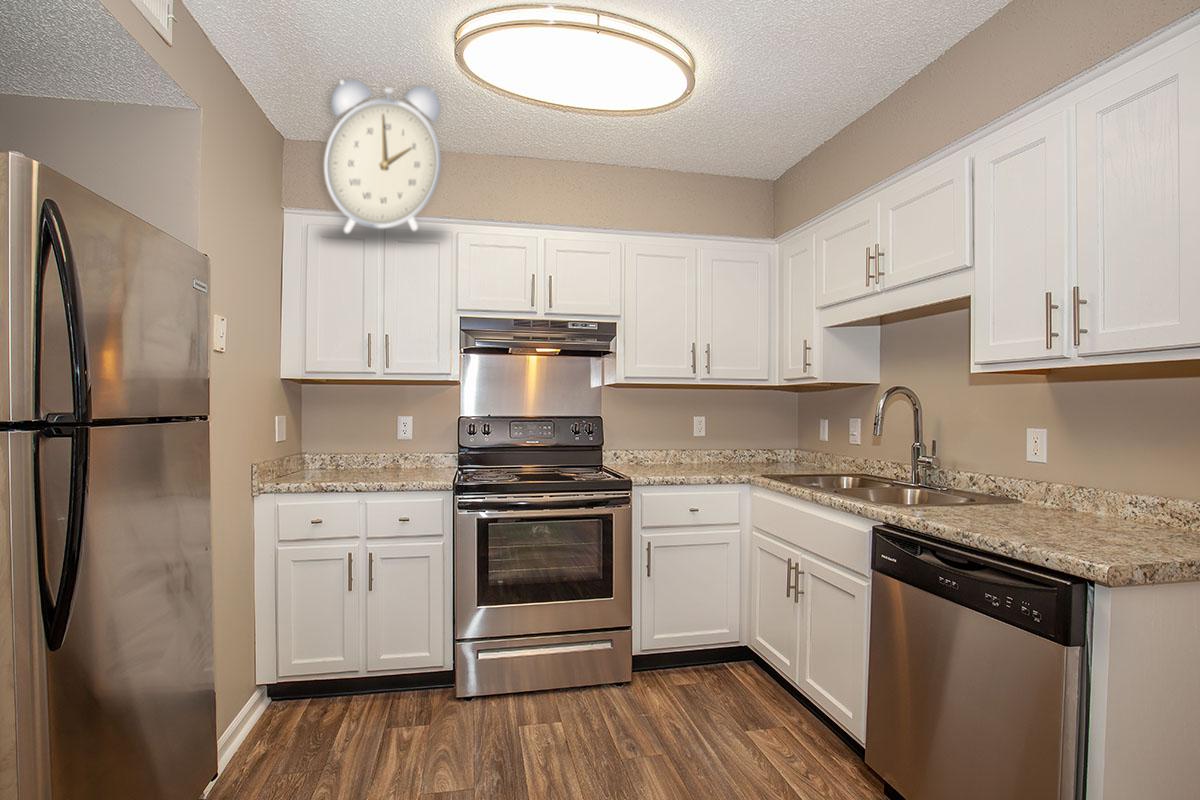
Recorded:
1,59
